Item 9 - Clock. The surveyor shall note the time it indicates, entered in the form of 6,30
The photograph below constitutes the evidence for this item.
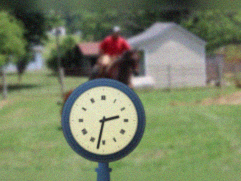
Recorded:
2,32
